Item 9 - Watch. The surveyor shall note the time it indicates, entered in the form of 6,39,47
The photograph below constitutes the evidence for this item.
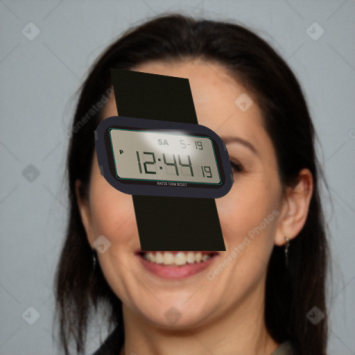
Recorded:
12,44,19
